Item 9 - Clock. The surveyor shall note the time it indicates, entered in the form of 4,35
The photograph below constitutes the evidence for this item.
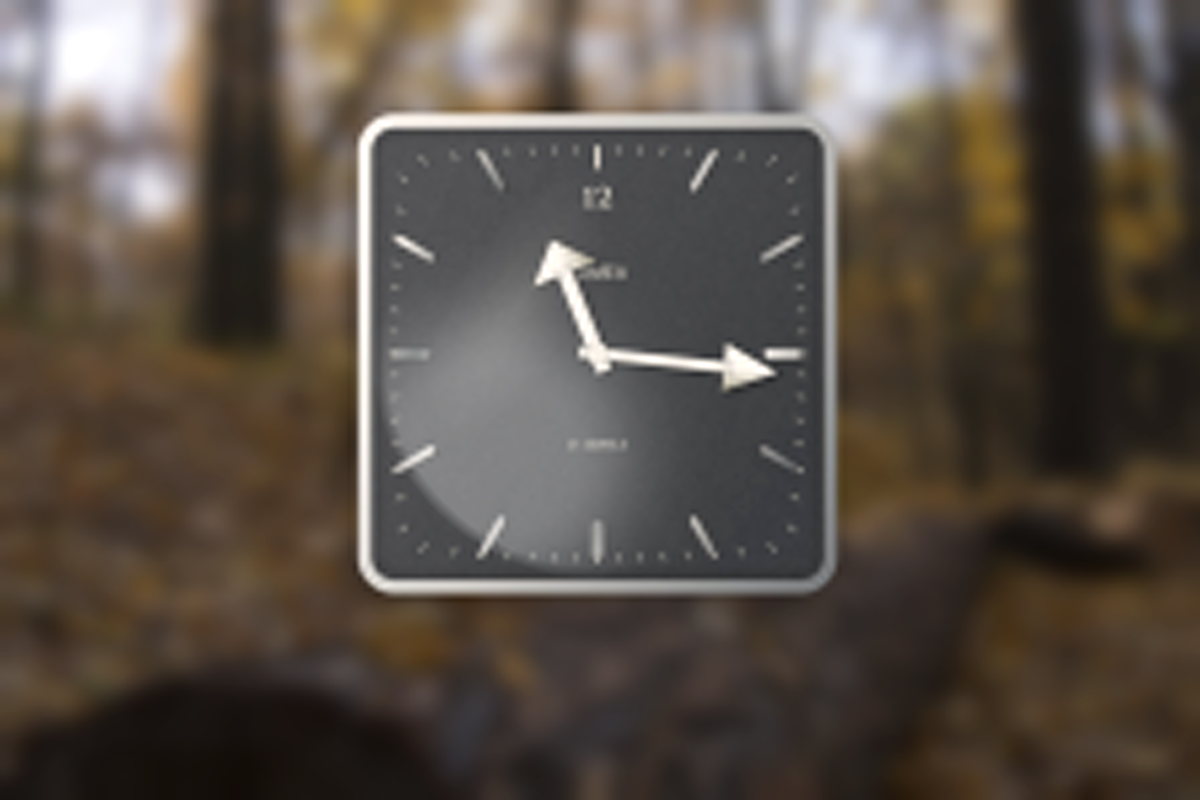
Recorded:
11,16
